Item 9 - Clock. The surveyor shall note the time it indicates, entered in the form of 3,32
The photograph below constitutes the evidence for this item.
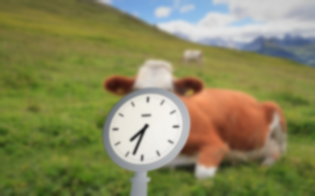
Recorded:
7,33
